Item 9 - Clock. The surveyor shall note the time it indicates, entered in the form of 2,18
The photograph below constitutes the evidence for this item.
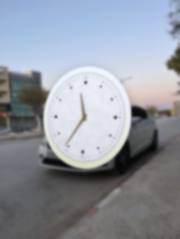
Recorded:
11,36
